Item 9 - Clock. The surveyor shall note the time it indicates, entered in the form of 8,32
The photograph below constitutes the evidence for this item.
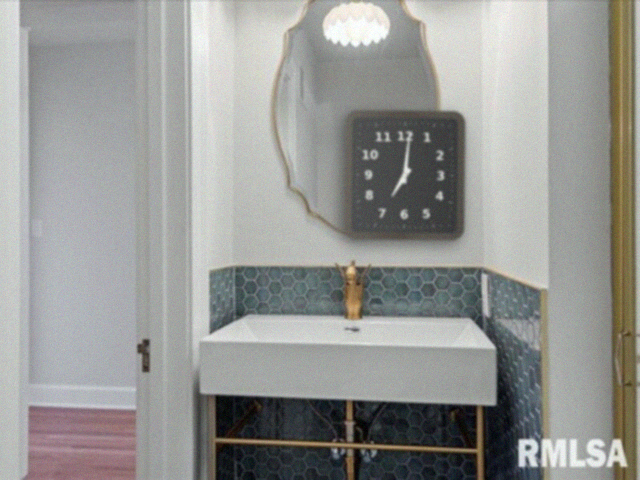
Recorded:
7,01
